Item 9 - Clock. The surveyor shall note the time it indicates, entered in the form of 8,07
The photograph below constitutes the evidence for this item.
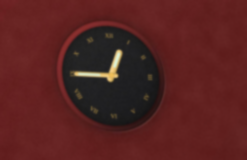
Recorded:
12,45
